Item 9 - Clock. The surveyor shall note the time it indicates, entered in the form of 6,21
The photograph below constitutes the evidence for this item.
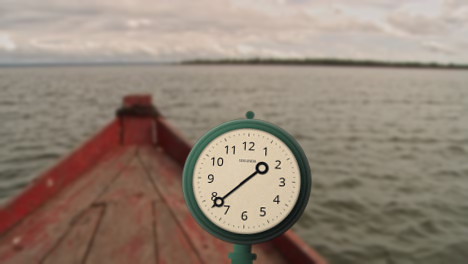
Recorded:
1,38
